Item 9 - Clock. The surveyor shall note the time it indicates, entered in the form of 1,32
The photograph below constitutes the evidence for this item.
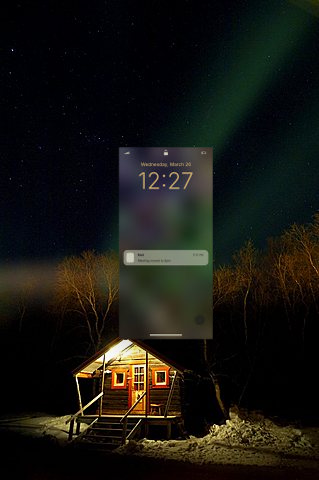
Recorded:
12,27
